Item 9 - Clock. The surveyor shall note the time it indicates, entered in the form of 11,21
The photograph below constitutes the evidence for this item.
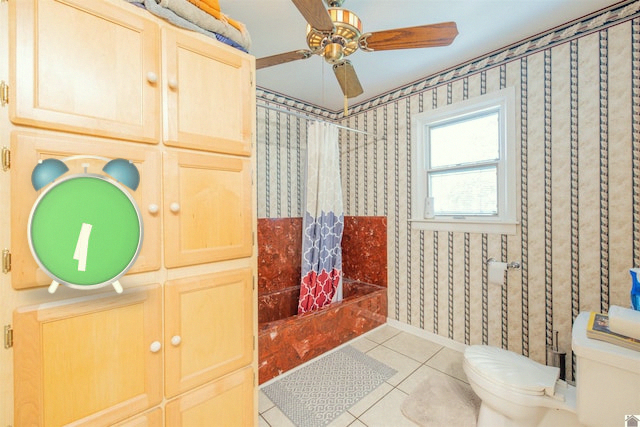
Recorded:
6,31
